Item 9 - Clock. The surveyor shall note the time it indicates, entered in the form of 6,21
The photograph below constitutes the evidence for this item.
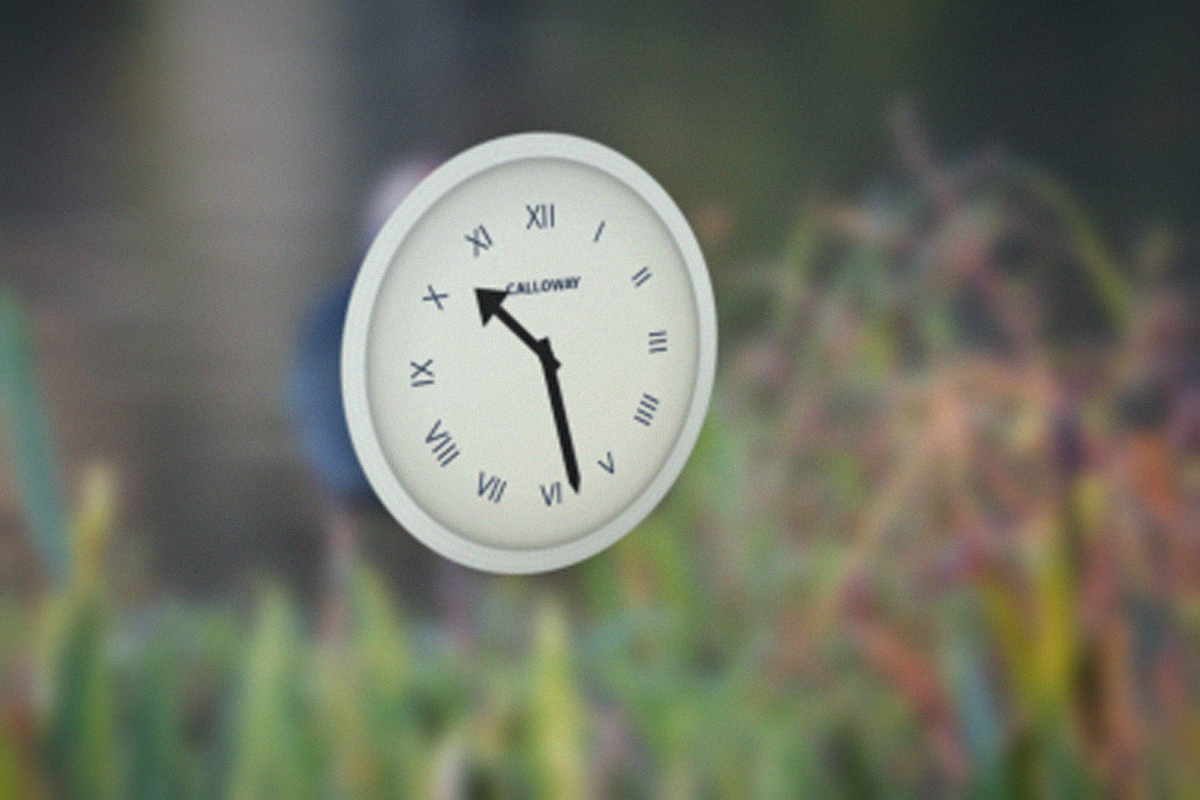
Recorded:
10,28
